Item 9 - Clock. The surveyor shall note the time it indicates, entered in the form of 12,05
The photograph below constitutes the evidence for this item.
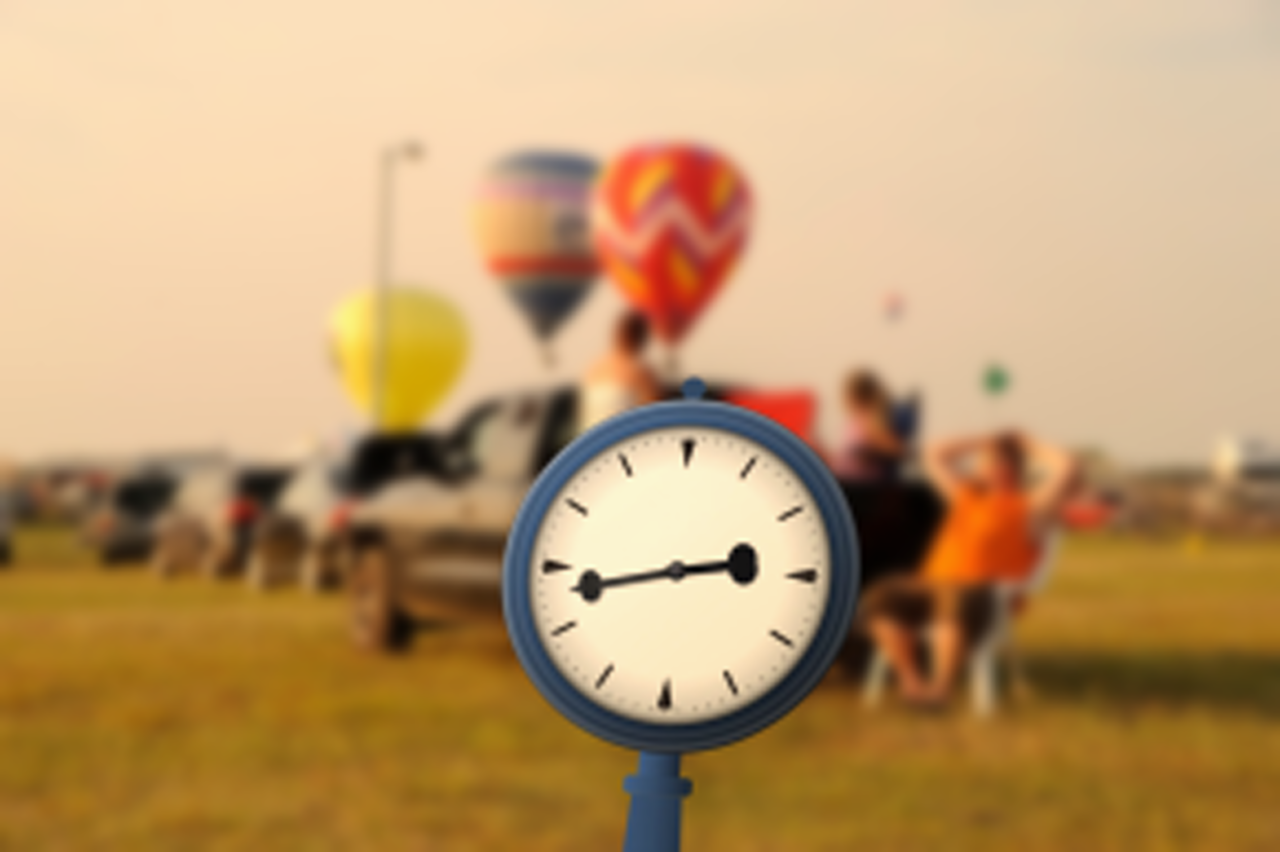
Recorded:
2,43
